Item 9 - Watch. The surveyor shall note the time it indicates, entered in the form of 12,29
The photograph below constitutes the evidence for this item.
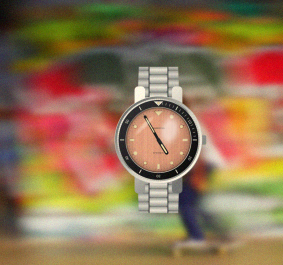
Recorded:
4,55
